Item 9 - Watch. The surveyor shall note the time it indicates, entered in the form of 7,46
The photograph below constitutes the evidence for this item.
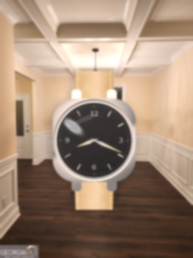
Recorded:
8,19
